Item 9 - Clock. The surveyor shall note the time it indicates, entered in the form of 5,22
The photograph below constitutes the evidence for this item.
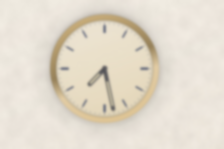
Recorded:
7,28
